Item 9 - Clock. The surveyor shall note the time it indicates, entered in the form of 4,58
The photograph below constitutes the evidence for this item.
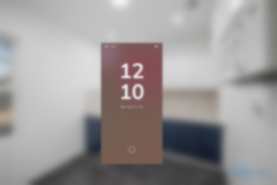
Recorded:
12,10
